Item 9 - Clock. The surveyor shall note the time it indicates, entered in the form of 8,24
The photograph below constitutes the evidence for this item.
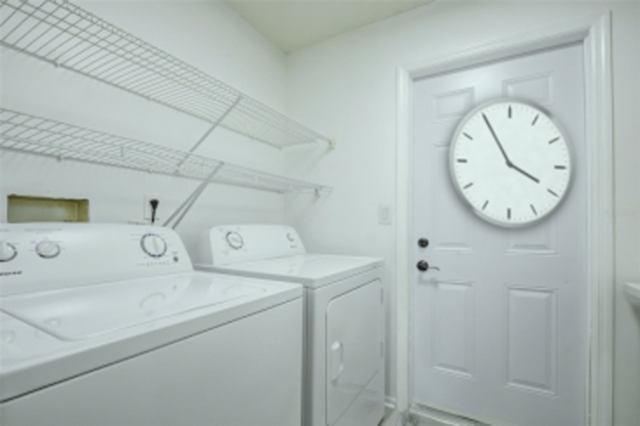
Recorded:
3,55
